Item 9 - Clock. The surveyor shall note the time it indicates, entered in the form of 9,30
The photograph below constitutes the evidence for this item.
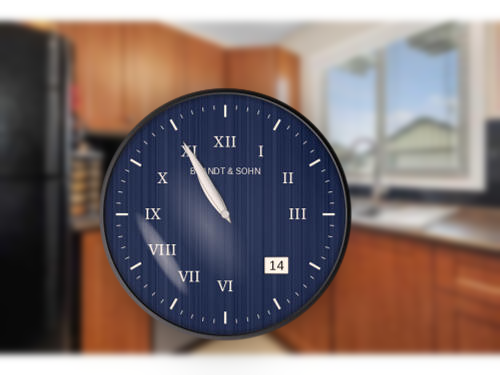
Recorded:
10,55
